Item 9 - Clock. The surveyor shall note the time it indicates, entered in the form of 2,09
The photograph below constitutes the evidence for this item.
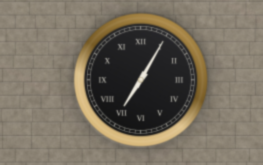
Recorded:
7,05
